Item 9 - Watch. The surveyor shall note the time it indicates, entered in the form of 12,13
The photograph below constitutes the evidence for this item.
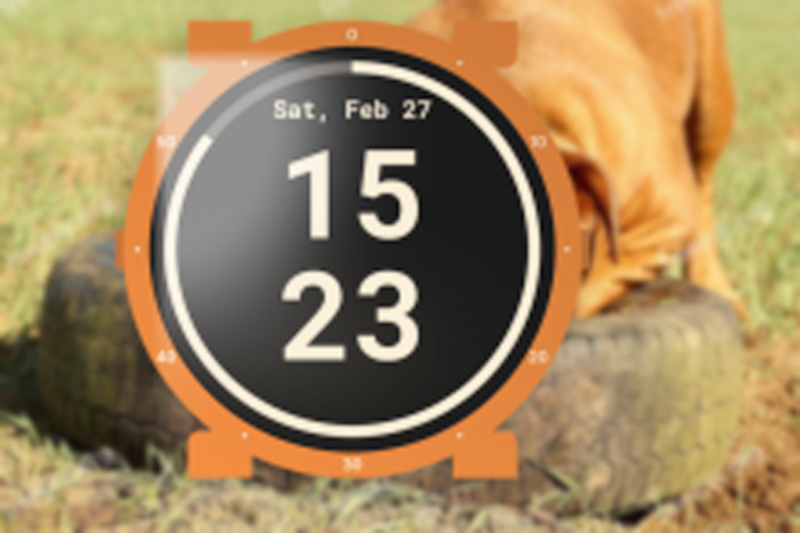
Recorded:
15,23
